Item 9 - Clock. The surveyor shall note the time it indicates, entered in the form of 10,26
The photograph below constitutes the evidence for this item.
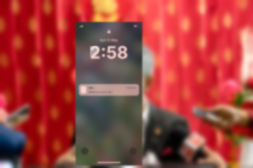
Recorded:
2,58
